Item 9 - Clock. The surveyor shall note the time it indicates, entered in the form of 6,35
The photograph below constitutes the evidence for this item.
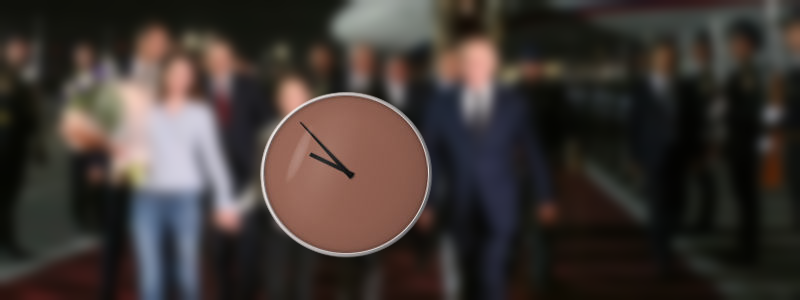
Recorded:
9,53
